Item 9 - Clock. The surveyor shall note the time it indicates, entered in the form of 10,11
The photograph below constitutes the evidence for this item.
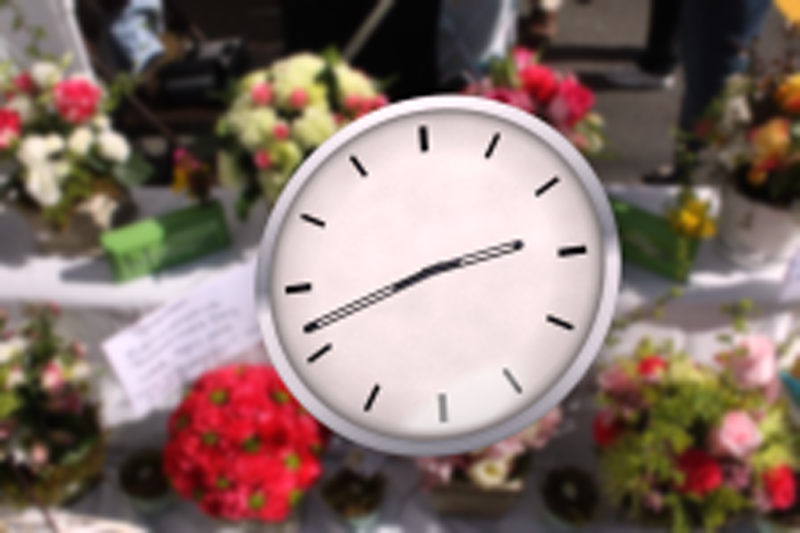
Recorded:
2,42
